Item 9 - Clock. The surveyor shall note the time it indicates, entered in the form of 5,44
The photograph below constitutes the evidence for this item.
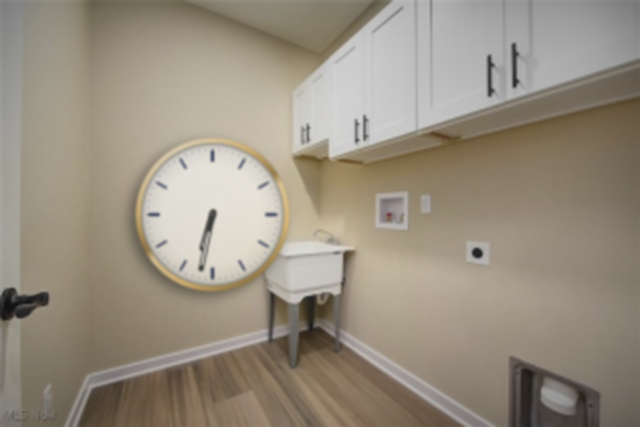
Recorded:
6,32
